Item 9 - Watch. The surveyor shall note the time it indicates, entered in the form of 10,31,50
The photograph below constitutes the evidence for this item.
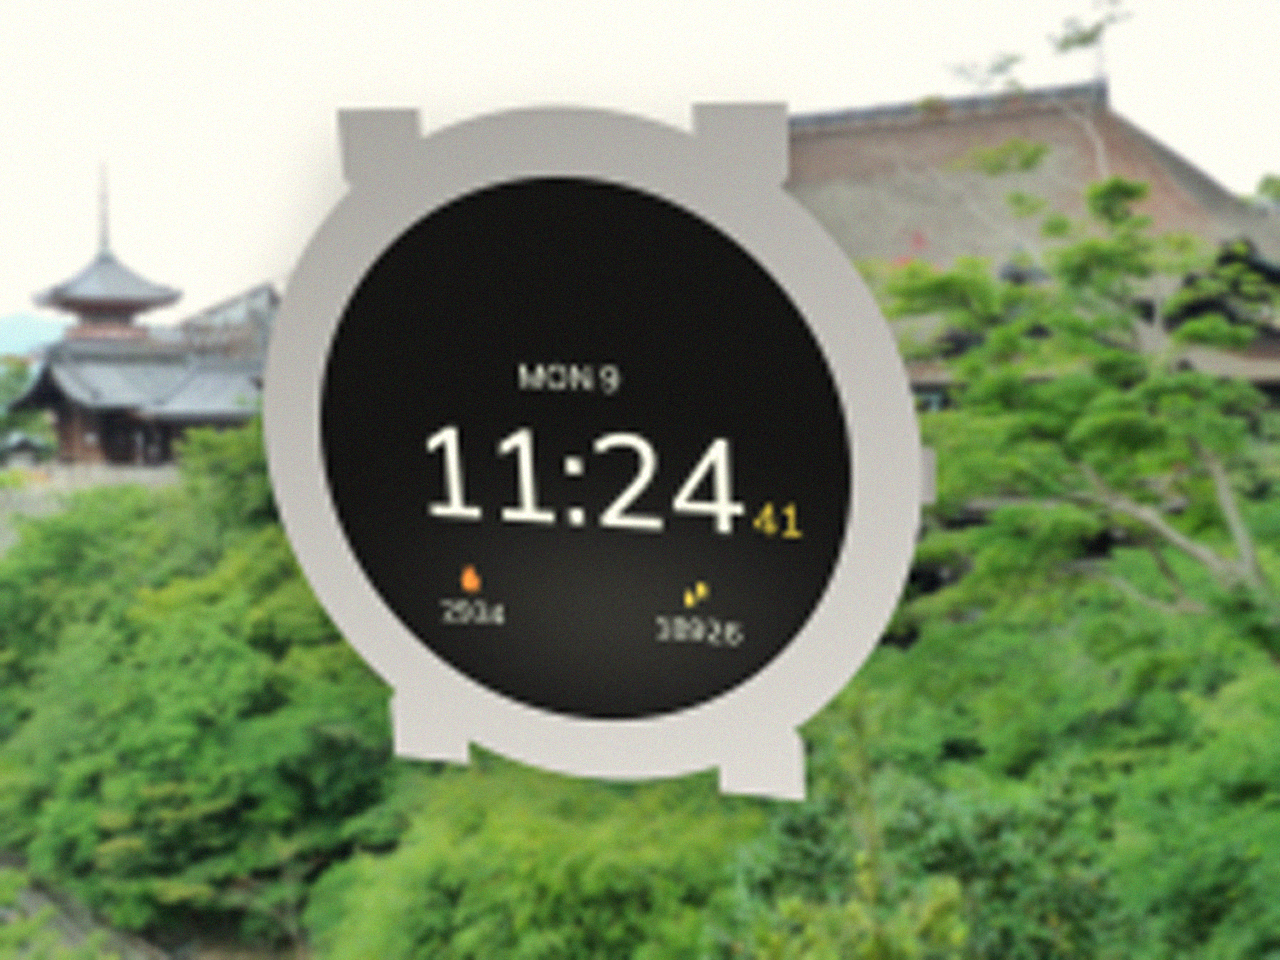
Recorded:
11,24,41
